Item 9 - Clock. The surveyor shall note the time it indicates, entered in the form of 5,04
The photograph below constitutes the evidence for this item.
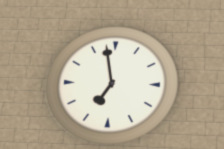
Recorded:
6,58
